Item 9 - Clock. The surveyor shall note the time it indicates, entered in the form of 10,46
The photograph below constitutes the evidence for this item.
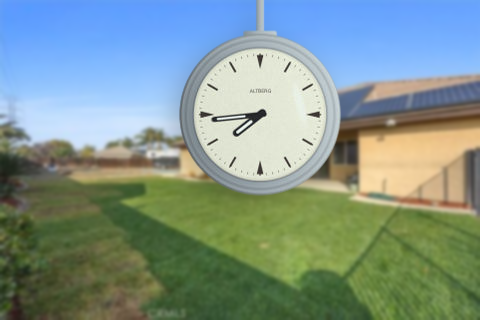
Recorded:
7,44
